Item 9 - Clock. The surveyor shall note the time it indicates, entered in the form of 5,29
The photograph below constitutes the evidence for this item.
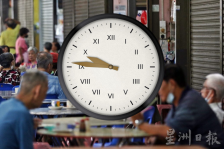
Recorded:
9,46
